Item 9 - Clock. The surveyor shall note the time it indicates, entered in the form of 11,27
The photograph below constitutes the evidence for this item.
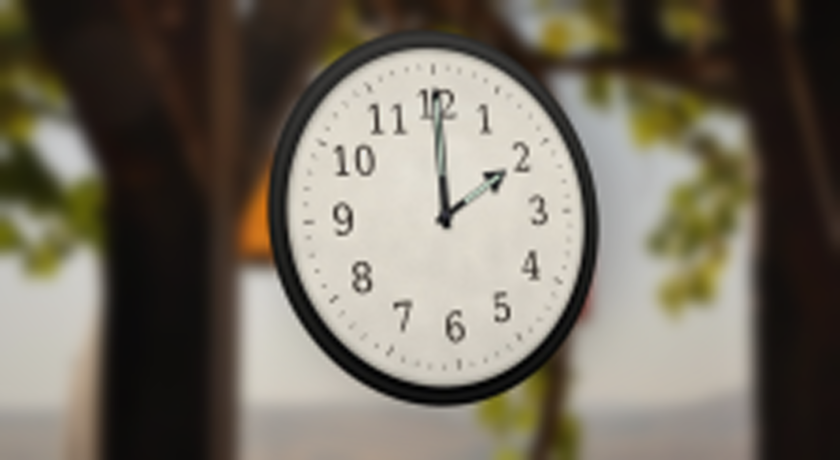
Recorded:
2,00
